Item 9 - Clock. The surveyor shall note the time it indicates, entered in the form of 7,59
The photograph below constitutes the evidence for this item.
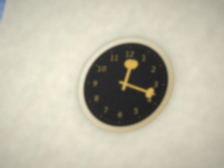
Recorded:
12,18
